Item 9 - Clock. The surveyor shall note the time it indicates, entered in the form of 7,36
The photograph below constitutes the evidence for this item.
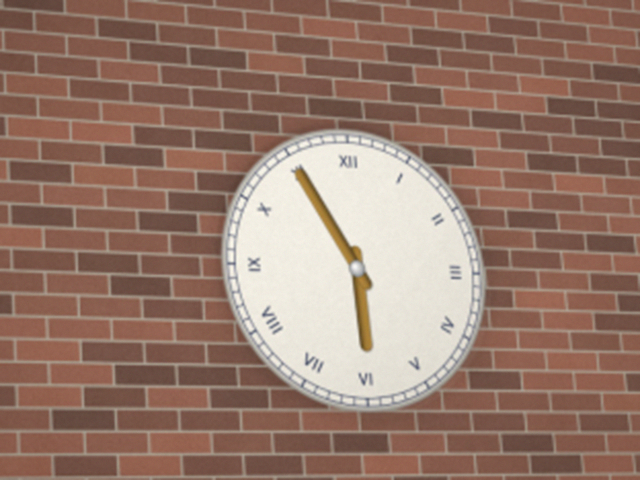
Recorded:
5,55
